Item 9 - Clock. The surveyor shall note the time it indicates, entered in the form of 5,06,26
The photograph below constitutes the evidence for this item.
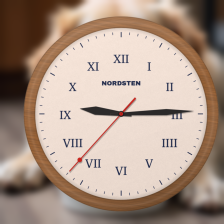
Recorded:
9,14,37
